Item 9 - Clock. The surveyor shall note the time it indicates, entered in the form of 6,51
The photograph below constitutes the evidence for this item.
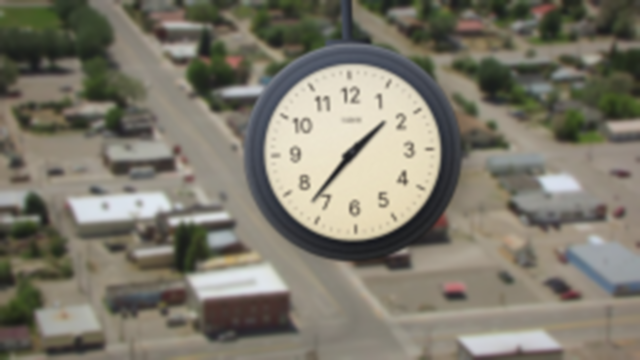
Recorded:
1,37
